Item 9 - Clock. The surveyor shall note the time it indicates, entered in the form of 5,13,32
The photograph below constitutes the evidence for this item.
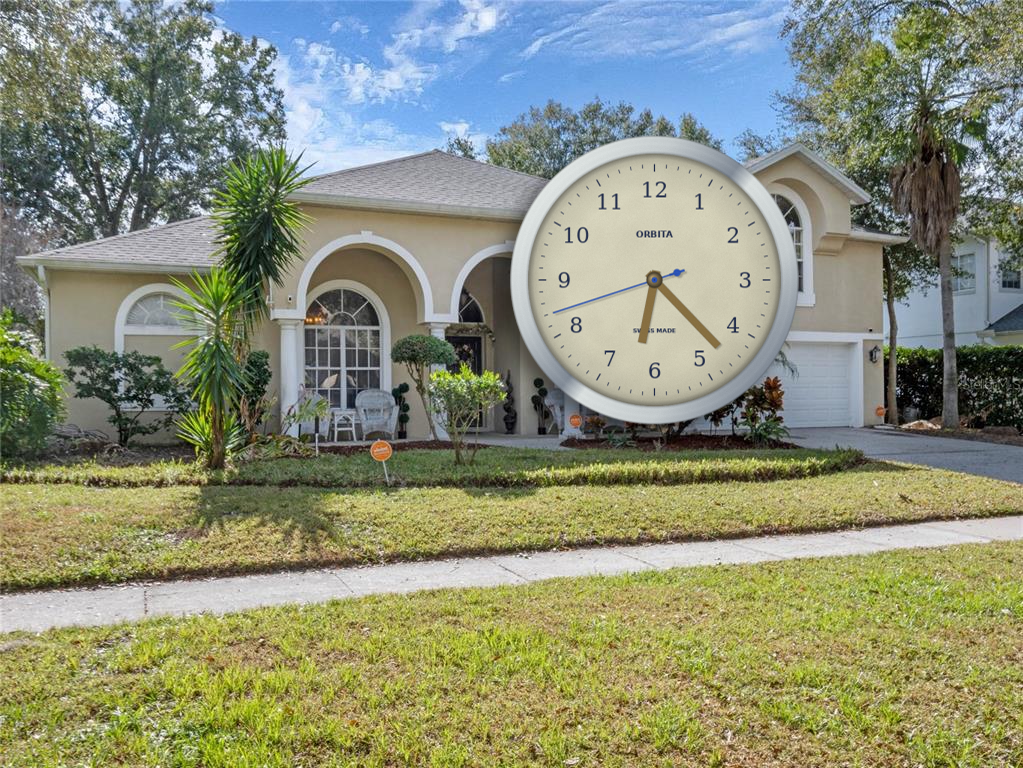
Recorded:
6,22,42
